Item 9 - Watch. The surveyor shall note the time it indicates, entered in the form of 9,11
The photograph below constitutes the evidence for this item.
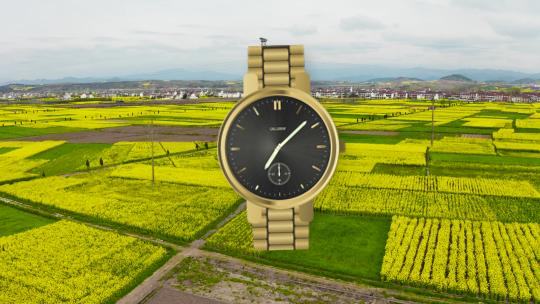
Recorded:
7,08
